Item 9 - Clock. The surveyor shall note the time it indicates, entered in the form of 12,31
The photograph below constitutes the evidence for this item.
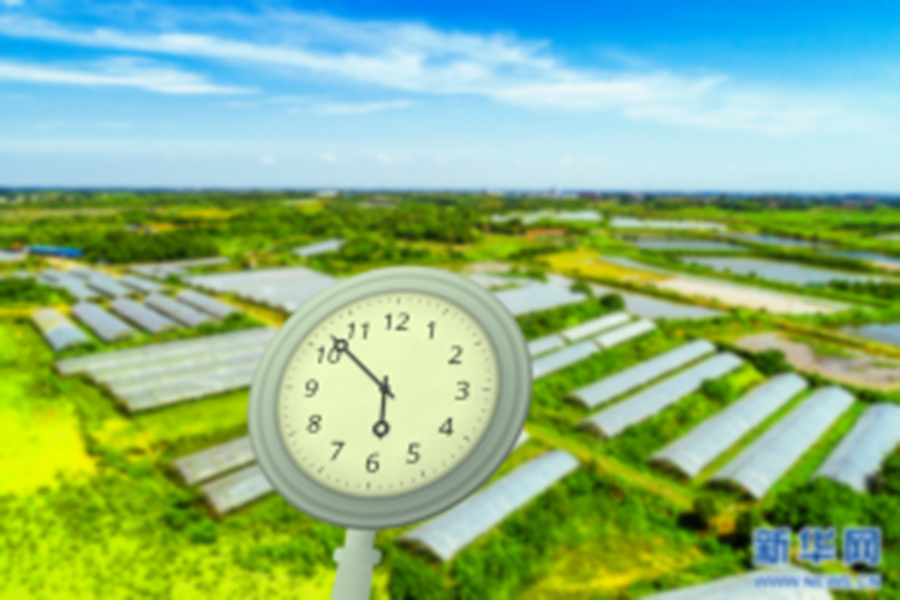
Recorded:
5,52
